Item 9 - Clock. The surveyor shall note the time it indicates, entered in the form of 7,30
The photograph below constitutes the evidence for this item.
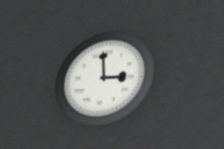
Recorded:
2,58
